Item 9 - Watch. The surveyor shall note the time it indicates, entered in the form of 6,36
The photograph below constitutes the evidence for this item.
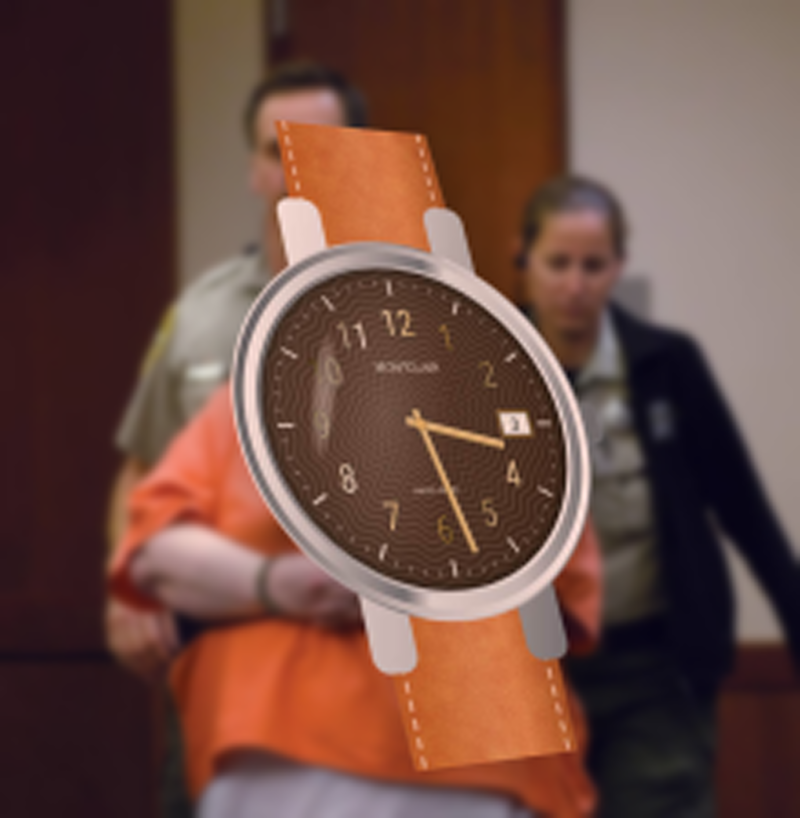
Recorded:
3,28
